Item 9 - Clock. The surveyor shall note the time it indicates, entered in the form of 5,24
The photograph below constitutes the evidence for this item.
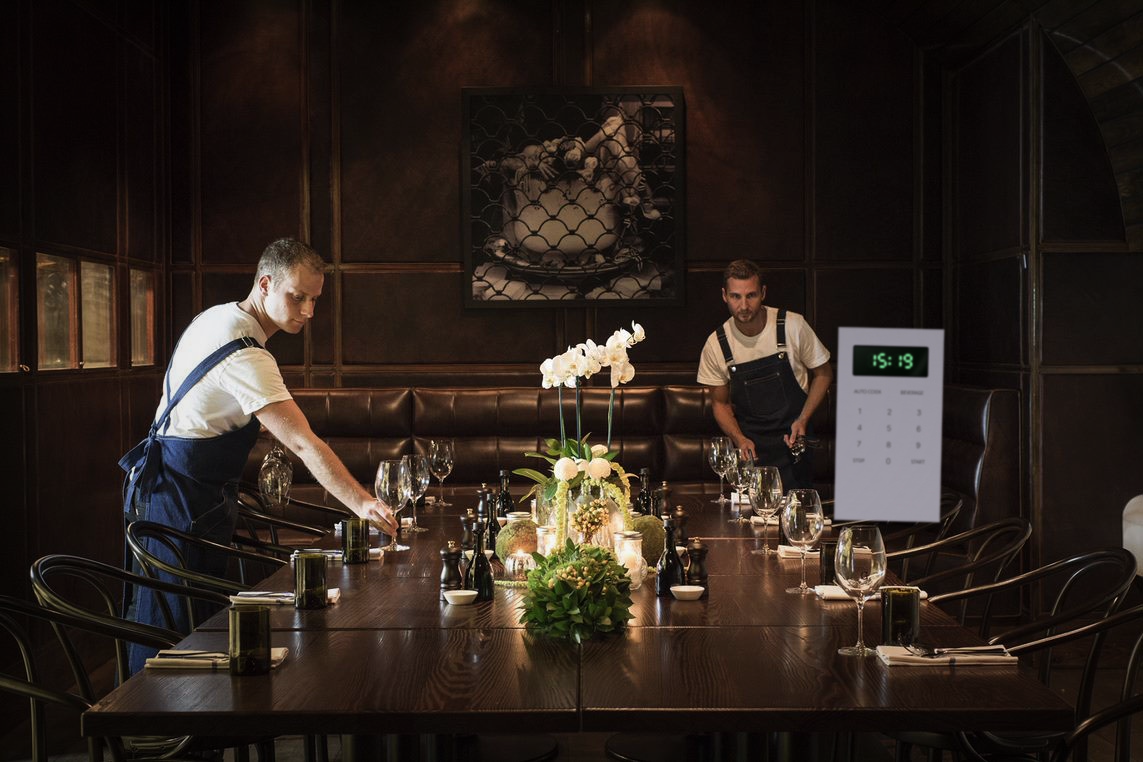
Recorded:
15,19
